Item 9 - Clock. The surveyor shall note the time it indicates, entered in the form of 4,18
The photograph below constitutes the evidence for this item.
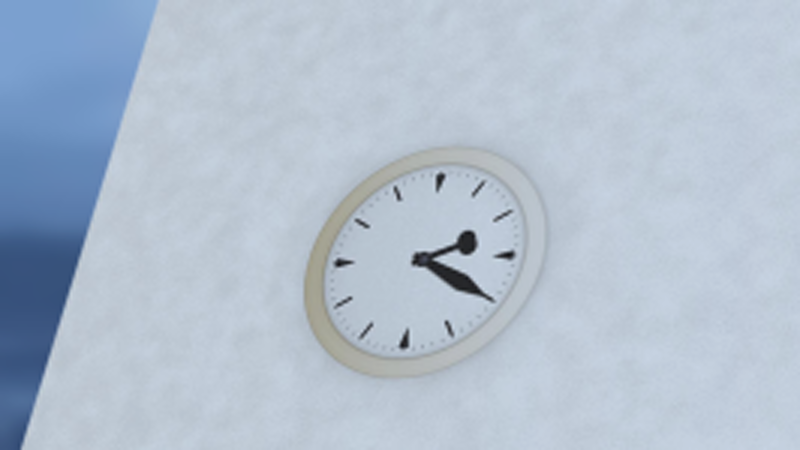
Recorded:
2,20
